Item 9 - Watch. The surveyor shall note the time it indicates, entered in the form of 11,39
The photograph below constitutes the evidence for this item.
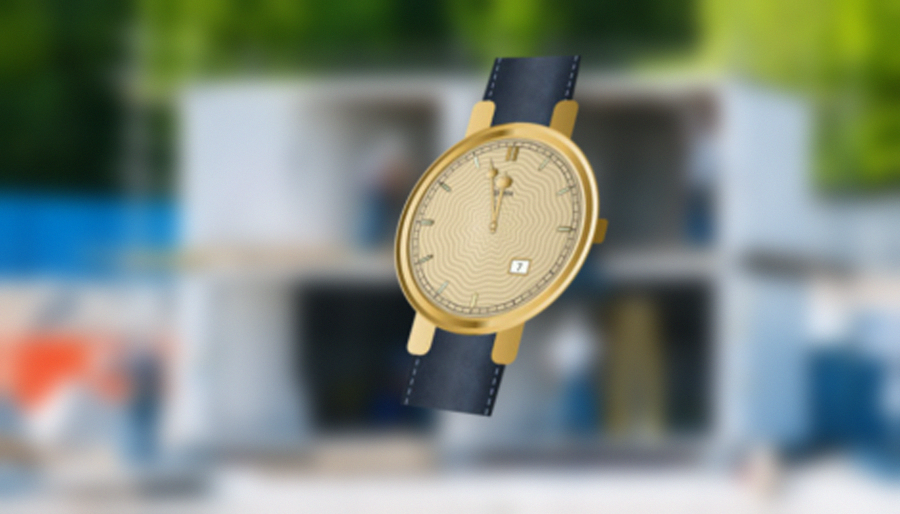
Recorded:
11,57
